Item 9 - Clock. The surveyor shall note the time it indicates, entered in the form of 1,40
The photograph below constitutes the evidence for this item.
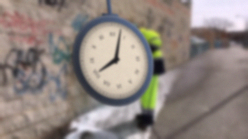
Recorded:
8,03
